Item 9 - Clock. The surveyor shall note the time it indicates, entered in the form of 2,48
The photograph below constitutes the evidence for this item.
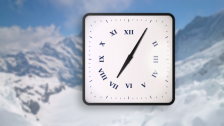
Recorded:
7,05
